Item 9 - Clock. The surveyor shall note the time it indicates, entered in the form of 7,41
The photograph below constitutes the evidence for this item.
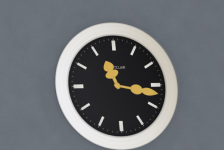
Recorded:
11,17
